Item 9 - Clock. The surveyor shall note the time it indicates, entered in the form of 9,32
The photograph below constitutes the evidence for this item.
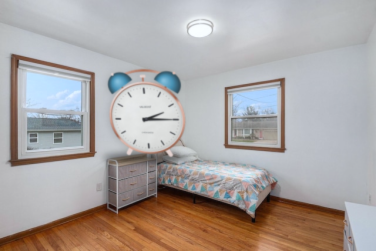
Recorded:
2,15
